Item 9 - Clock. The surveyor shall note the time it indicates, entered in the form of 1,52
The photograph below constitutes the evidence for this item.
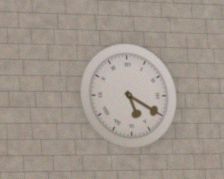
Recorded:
5,20
